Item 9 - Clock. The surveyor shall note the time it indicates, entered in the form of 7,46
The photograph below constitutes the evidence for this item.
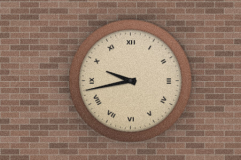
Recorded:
9,43
